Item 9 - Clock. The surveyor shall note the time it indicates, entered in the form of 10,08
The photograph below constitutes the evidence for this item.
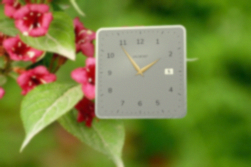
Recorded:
1,54
